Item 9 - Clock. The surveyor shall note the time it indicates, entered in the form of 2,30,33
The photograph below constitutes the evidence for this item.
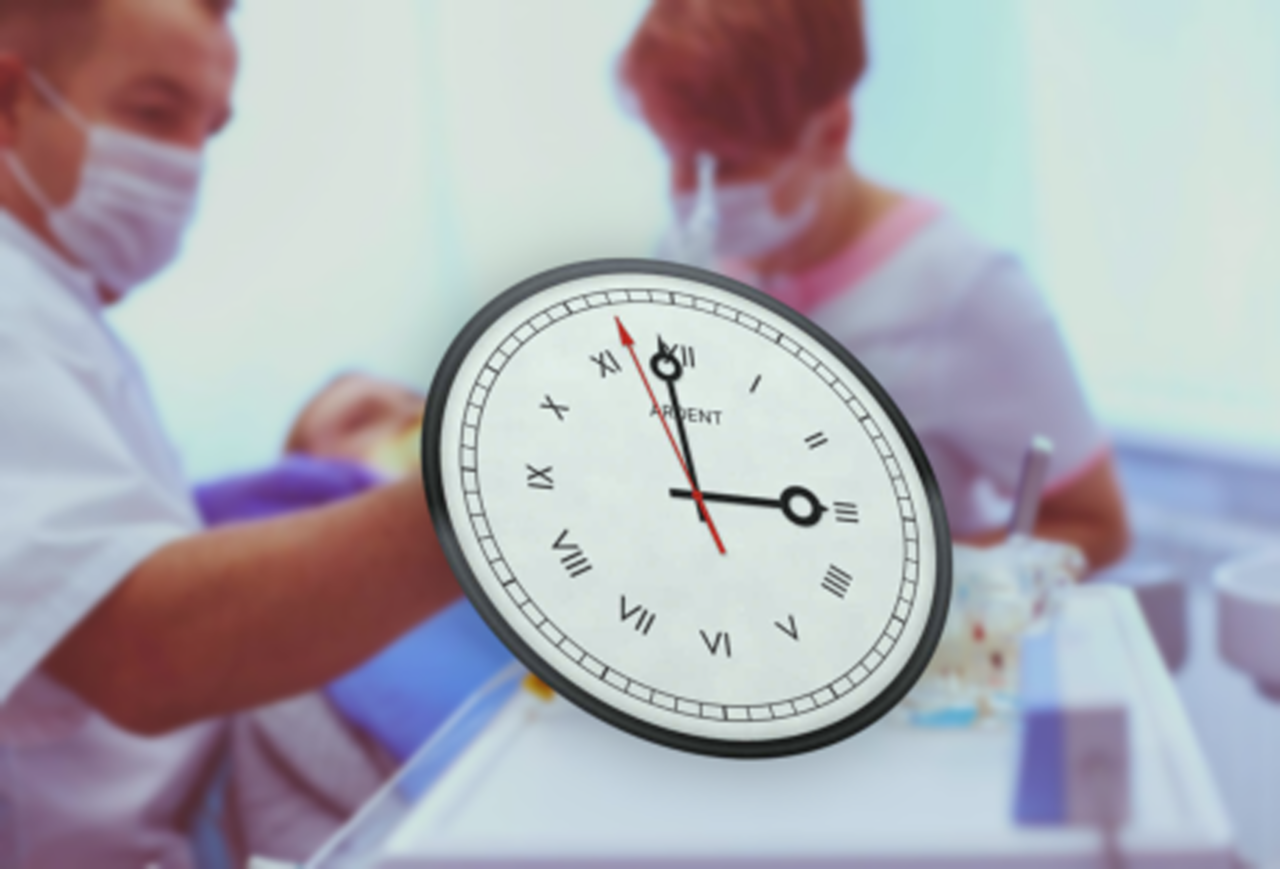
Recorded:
2,58,57
